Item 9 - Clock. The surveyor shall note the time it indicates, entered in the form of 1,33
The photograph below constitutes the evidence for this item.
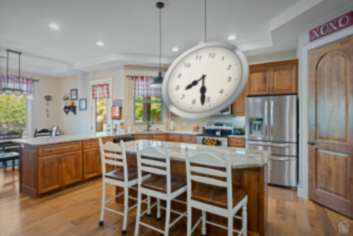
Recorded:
7,27
